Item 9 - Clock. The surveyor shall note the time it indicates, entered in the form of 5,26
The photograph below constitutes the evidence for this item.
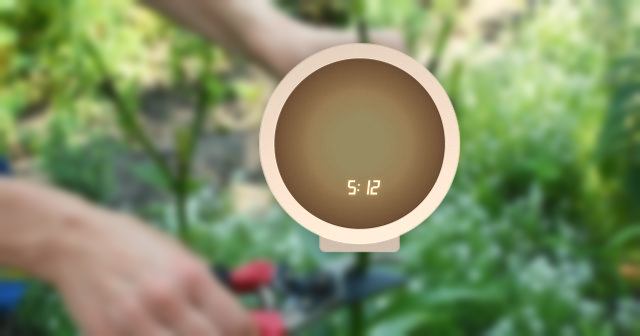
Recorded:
5,12
